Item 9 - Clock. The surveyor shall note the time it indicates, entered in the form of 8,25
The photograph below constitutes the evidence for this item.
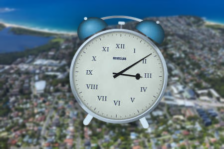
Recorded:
3,09
